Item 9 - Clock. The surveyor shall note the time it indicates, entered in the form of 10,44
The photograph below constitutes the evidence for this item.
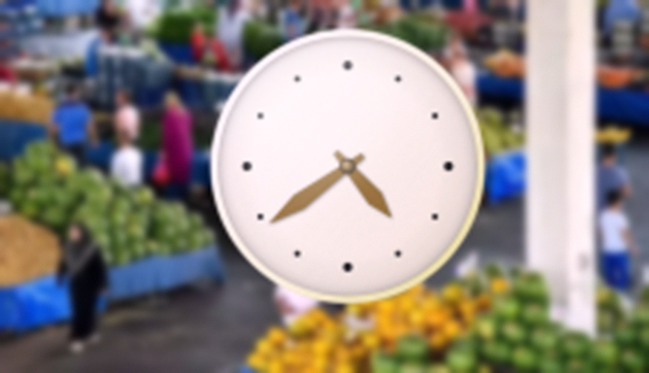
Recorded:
4,39
